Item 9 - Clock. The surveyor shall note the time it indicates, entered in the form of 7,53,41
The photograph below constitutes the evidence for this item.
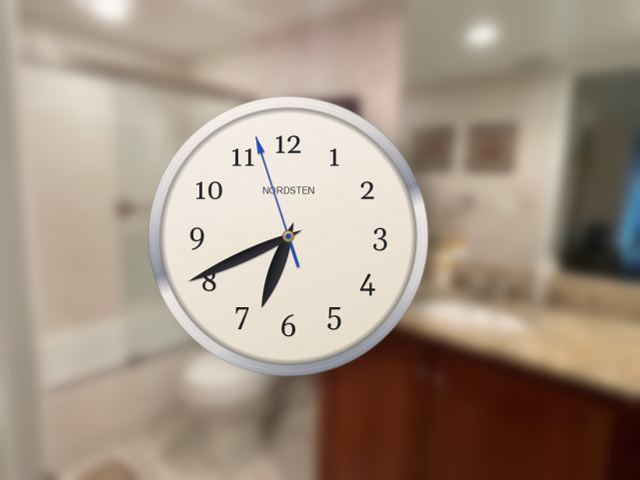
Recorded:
6,40,57
